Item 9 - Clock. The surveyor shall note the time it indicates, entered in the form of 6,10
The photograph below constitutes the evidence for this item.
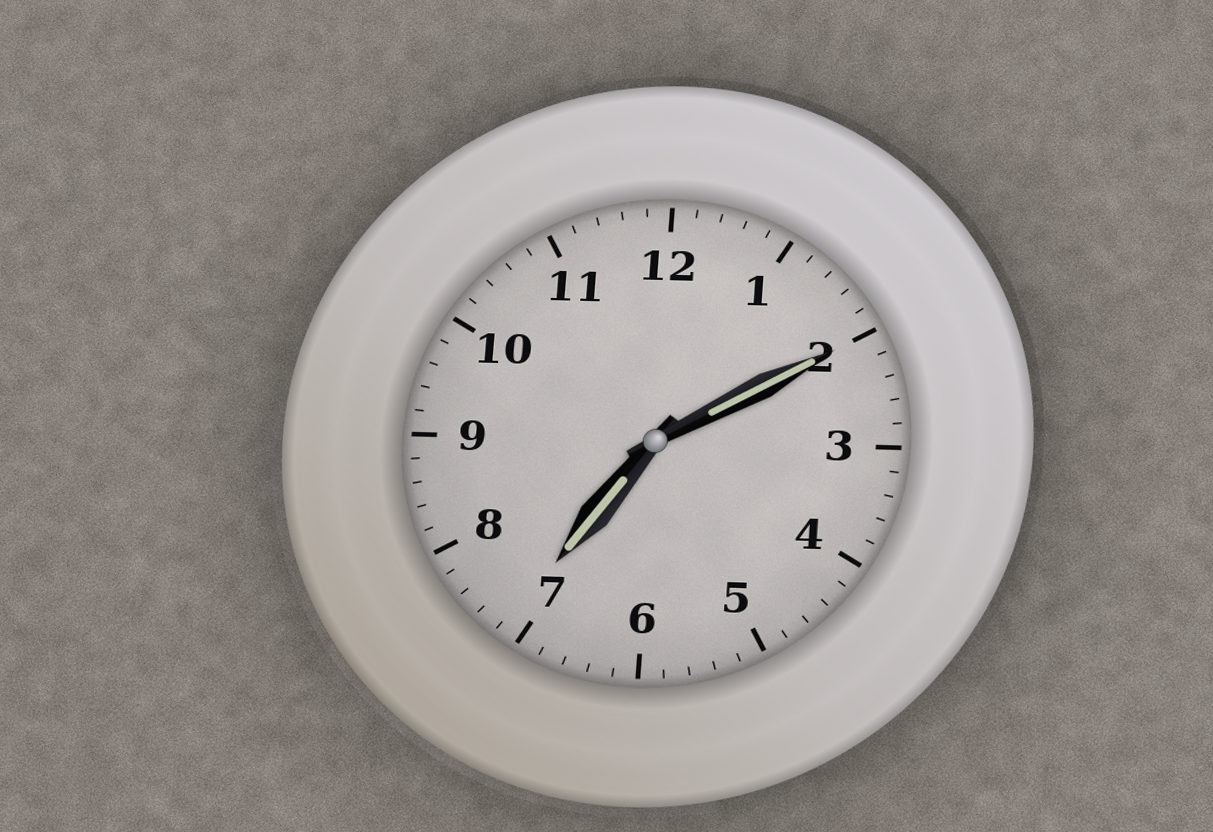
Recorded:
7,10
